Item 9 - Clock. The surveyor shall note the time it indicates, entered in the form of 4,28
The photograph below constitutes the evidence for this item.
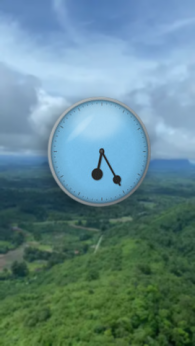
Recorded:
6,25
